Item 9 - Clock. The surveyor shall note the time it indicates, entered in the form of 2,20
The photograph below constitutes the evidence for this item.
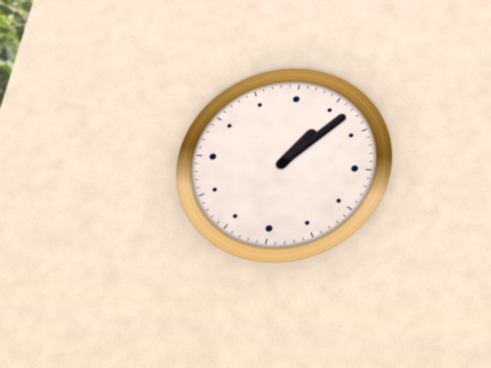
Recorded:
1,07
